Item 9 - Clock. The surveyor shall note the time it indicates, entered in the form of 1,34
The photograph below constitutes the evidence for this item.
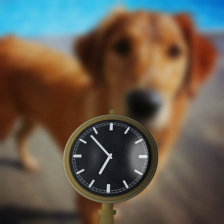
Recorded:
6,53
